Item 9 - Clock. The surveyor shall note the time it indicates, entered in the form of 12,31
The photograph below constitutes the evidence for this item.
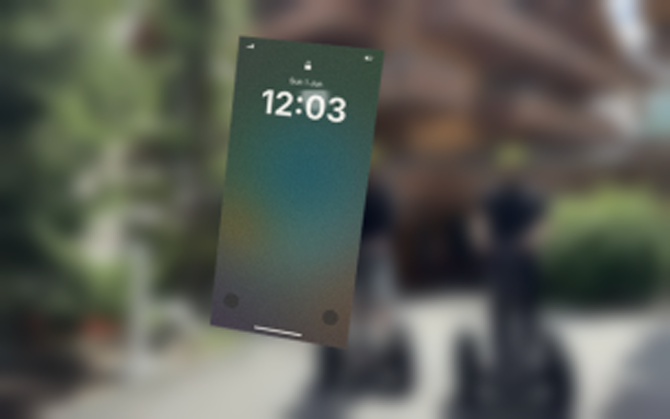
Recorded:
12,03
